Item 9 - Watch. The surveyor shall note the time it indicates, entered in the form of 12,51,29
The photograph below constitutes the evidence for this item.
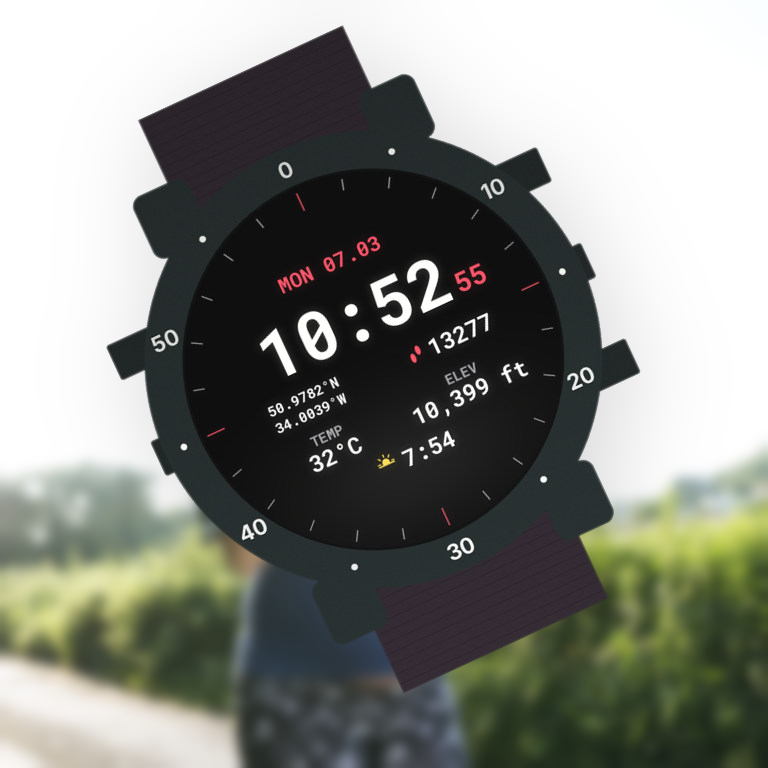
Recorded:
10,52,55
